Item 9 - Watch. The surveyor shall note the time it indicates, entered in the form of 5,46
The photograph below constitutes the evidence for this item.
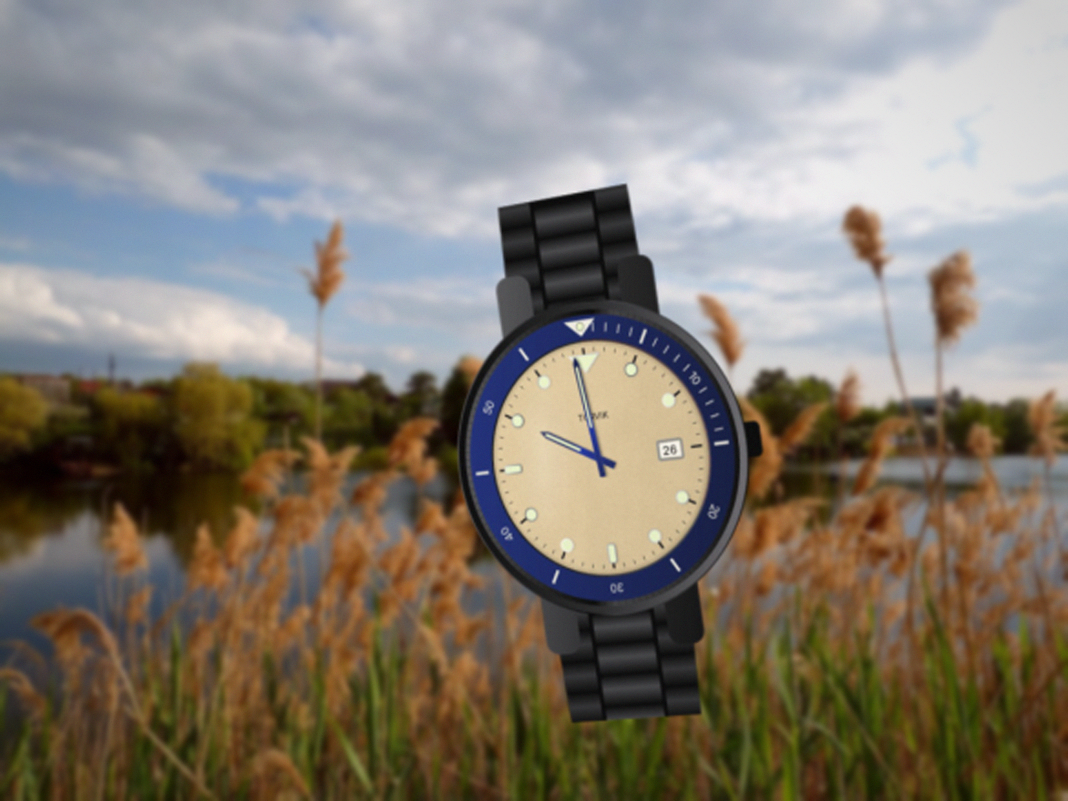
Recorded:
9,59
